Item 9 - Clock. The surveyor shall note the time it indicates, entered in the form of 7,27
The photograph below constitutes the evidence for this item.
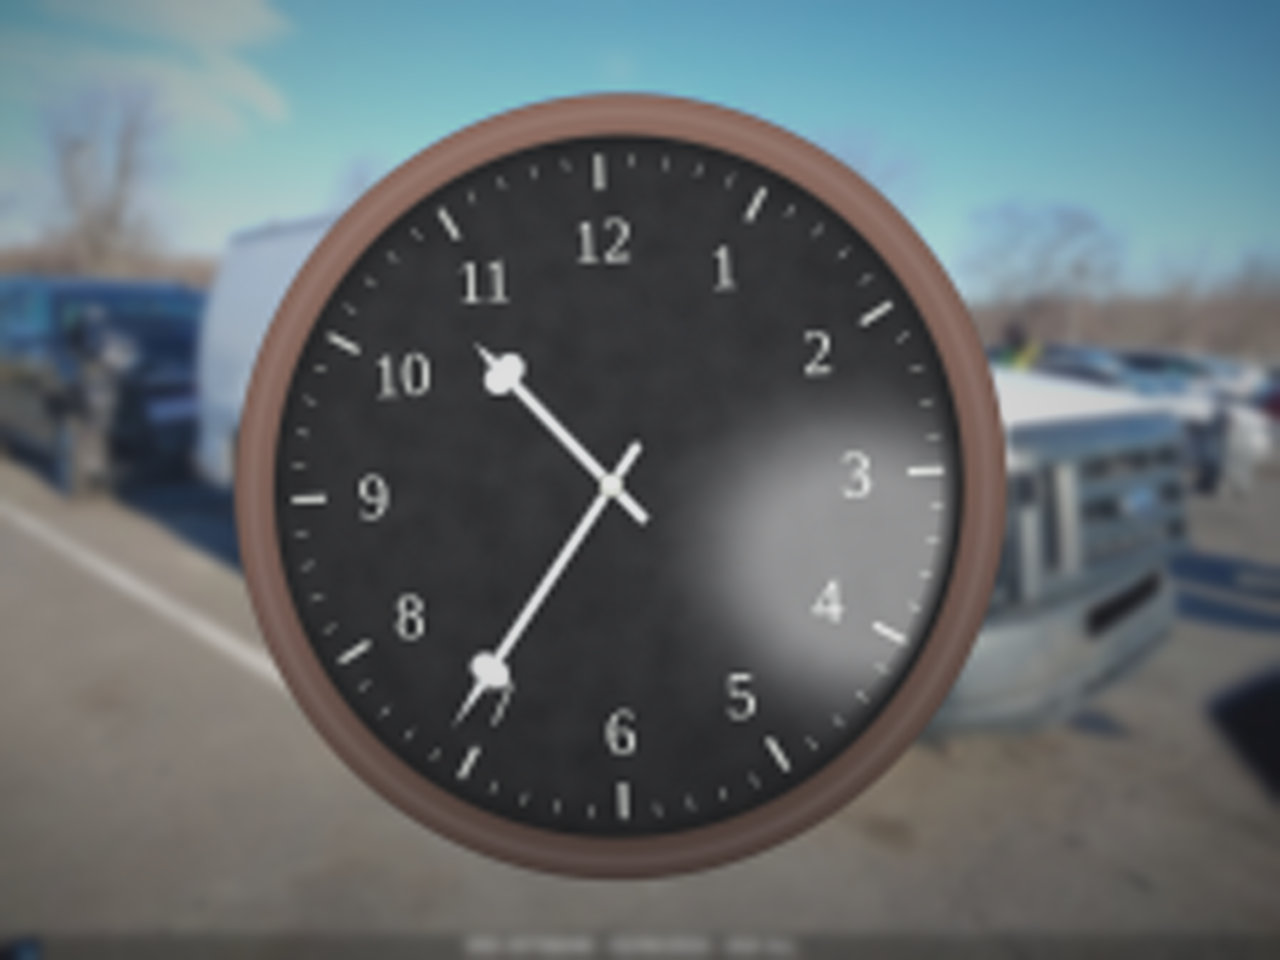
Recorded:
10,36
